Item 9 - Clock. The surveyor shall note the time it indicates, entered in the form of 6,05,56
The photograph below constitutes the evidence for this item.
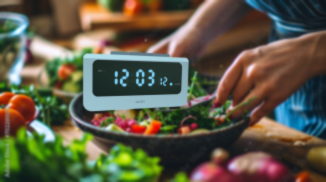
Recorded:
12,03,12
